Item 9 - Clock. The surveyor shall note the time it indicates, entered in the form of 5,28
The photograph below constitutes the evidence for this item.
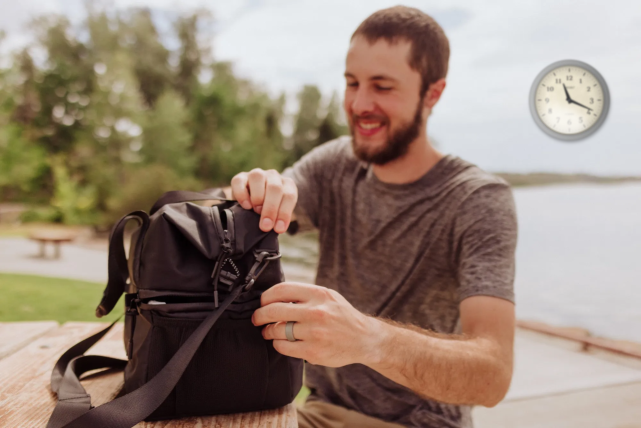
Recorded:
11,19
